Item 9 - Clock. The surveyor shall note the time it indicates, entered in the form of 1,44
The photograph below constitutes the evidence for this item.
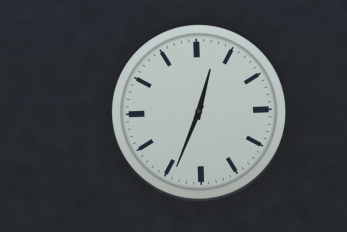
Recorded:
12,34
